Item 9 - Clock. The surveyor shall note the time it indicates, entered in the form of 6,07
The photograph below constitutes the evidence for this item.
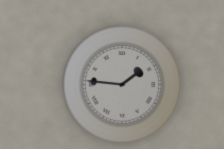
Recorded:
1,46
